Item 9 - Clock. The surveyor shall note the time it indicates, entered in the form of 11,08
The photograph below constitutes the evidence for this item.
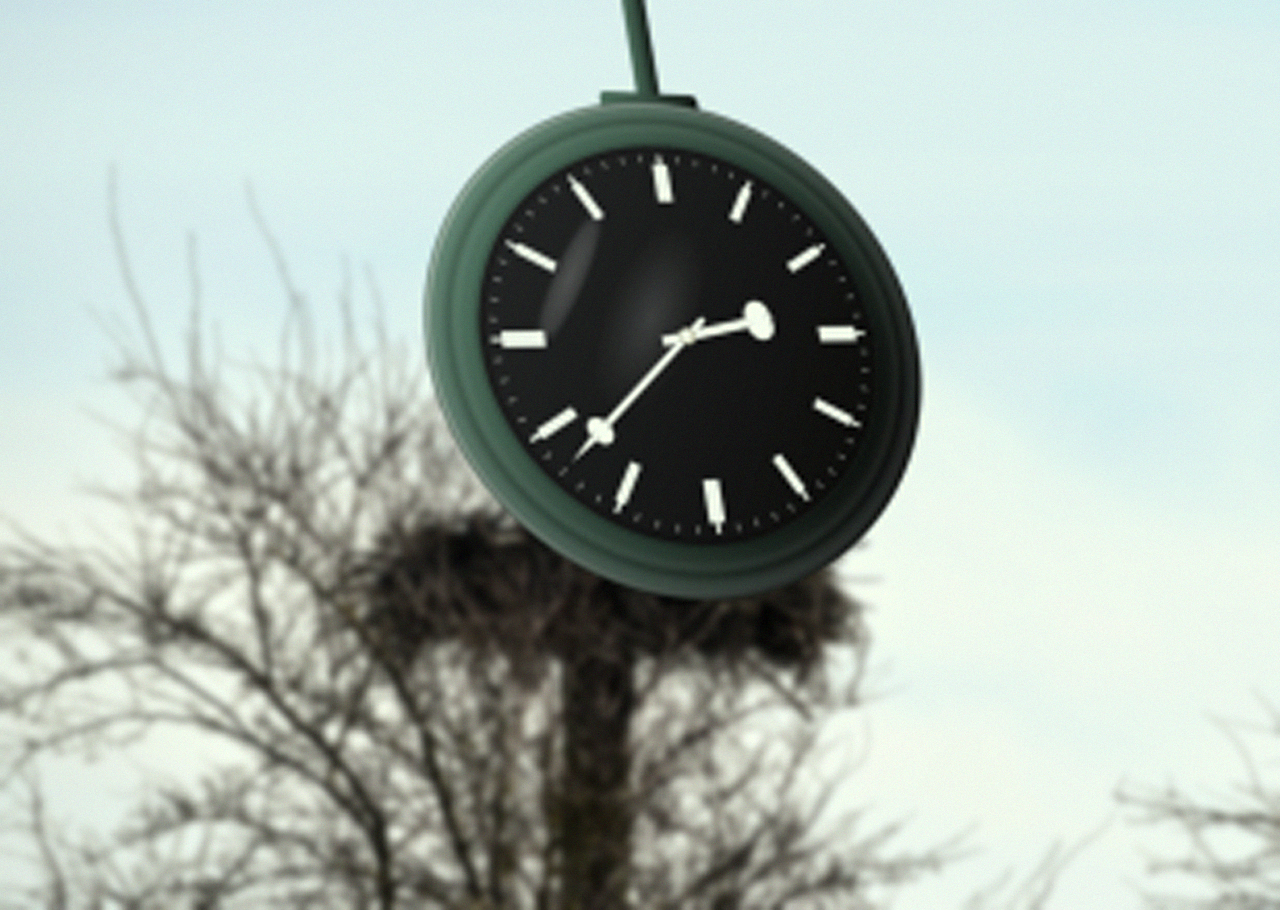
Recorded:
2,38
